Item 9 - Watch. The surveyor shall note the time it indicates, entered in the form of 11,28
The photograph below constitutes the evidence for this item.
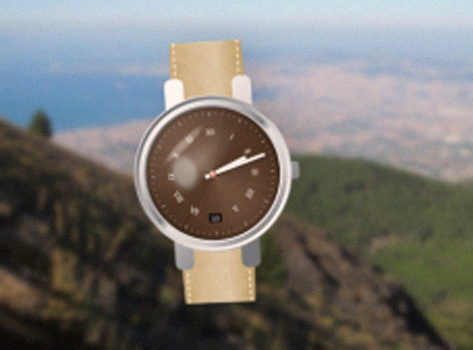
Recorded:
2,12
